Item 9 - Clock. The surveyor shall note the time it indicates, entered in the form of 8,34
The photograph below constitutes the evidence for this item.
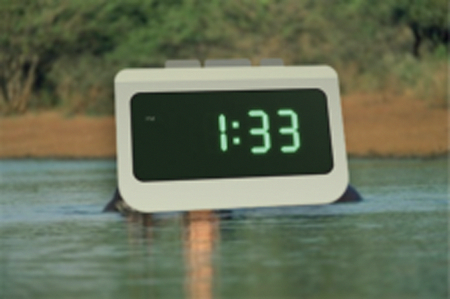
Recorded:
1,33
